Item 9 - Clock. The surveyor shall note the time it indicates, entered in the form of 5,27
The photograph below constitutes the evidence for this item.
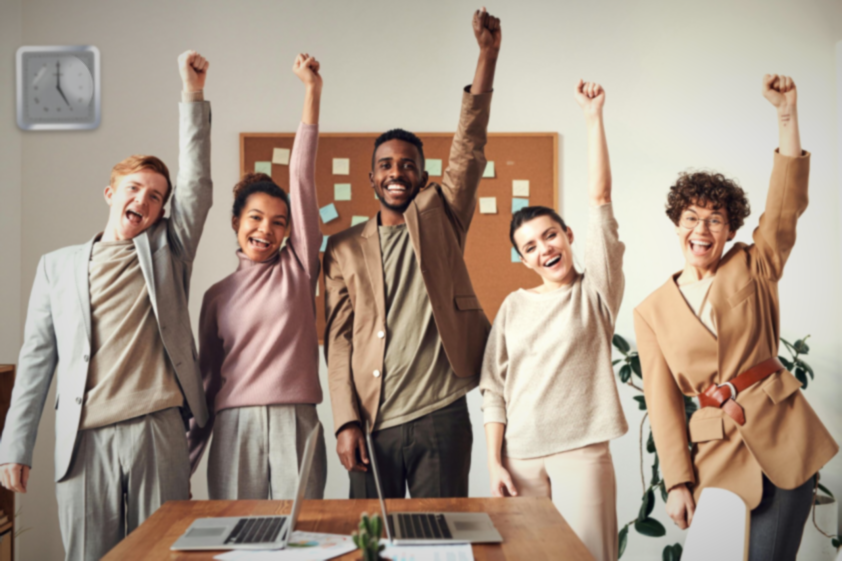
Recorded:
5,00
